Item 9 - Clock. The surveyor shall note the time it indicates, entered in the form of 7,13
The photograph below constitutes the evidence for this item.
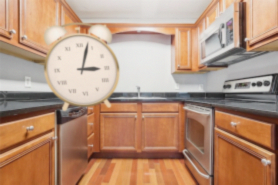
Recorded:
3,03
